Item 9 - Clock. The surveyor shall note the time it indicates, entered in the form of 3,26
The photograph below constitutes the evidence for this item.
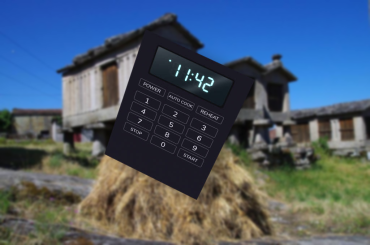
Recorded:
11,42
